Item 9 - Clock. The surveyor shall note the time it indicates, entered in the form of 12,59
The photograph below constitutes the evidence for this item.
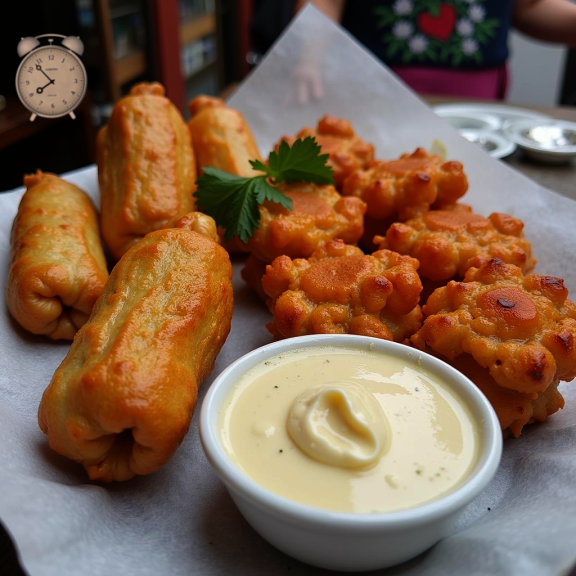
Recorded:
7,53
